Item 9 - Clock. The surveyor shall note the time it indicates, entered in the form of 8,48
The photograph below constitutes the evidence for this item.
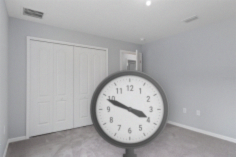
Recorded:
3,49
